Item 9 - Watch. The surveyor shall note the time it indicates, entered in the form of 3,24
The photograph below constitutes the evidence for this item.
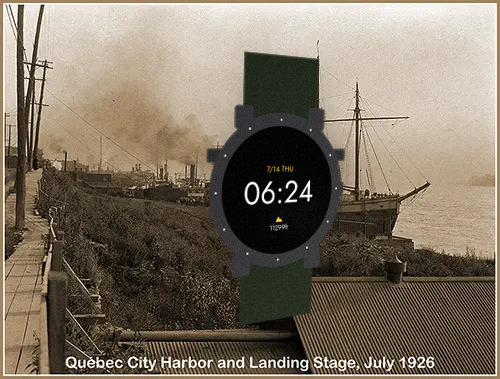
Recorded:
6,24
